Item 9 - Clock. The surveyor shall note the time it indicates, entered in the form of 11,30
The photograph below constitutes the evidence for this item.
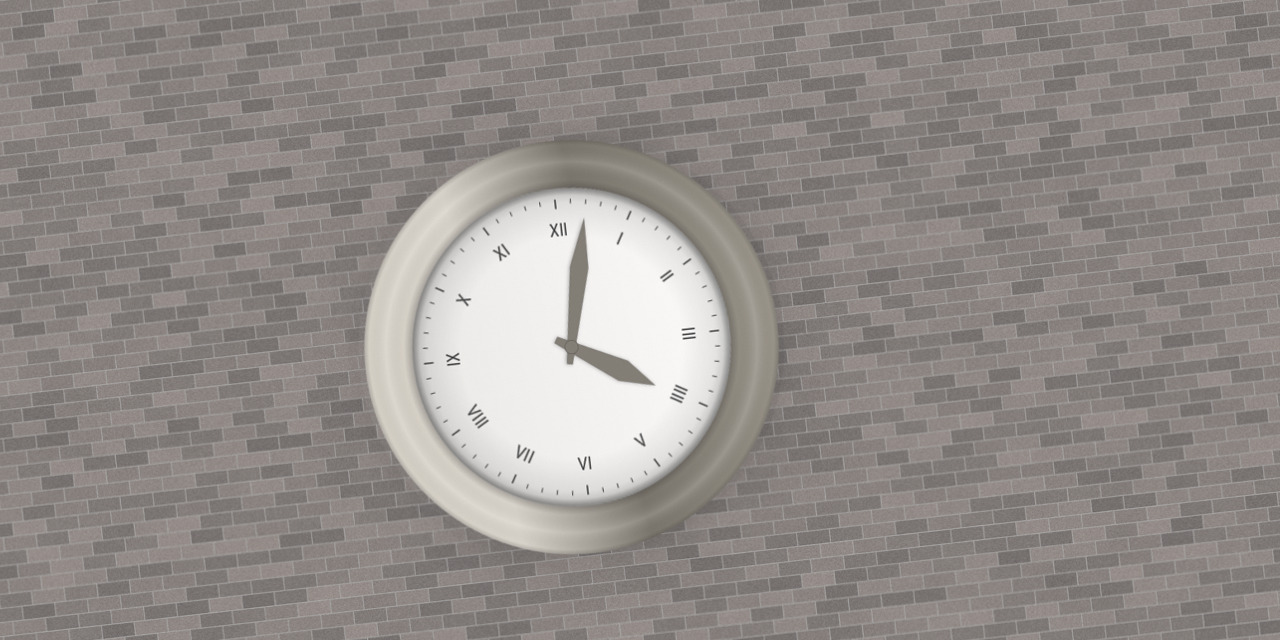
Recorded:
4,02
